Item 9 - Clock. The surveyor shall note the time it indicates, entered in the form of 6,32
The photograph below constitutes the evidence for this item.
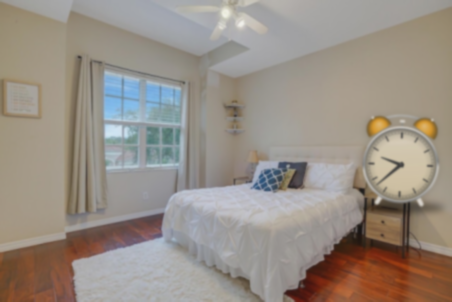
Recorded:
9,38
